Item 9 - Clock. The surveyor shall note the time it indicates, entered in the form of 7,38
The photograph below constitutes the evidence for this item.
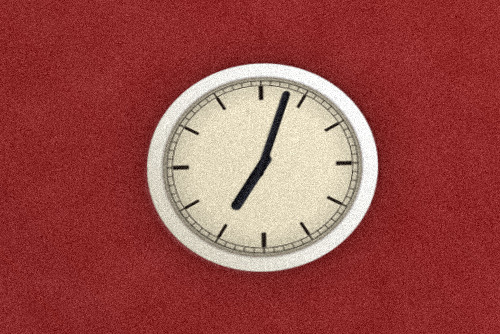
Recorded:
7,03
